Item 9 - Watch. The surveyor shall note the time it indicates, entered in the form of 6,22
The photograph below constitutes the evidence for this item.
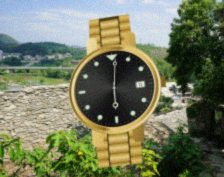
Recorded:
6,01
